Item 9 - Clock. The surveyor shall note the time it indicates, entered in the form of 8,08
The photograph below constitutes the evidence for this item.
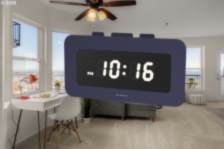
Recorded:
10,16
